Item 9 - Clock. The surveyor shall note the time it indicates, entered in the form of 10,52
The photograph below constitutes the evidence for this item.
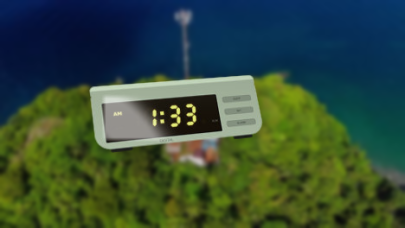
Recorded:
1,33
